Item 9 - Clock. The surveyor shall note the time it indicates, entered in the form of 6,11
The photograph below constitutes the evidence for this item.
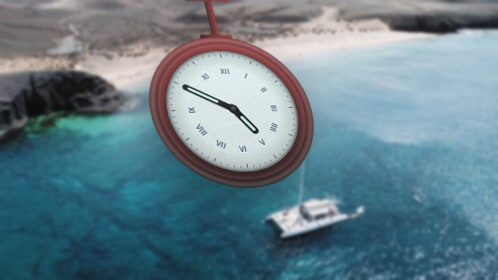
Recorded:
4,50
